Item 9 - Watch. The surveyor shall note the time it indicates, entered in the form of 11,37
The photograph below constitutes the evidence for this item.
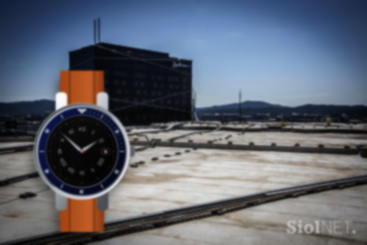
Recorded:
1,52
